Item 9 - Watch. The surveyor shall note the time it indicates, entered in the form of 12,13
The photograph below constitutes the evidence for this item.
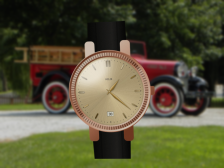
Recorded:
1,22
